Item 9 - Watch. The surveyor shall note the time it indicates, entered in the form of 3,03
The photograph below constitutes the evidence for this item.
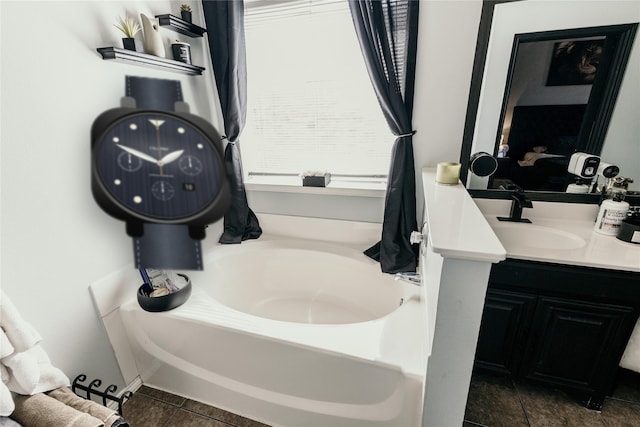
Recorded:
1,49
